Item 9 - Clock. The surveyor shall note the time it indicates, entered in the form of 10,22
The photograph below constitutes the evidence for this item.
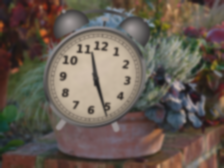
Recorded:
11,26
